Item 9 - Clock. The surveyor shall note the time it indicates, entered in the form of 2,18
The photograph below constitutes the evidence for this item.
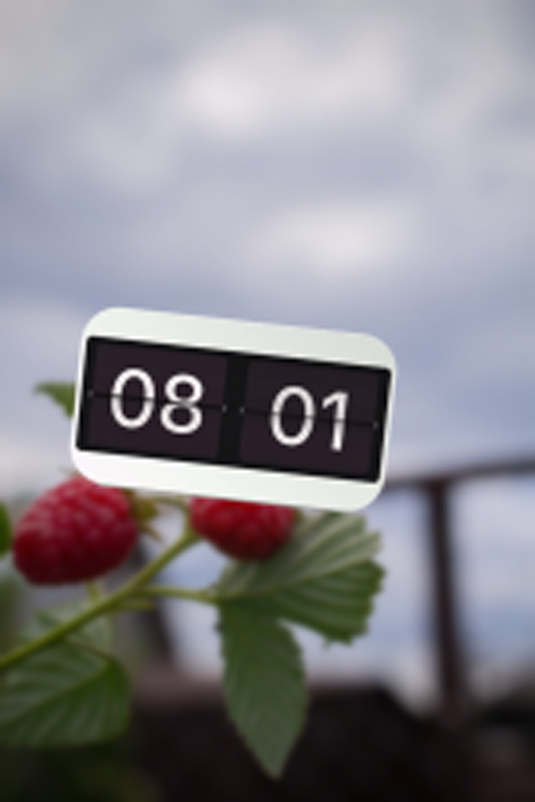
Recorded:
8,01
